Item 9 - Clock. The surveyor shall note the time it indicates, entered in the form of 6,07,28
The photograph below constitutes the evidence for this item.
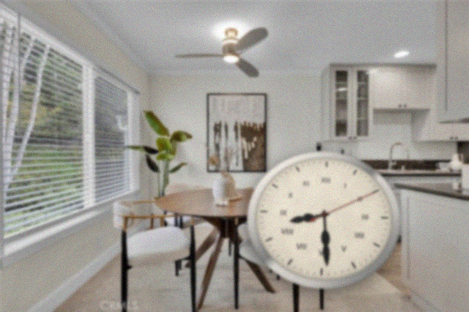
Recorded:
8,29,10
